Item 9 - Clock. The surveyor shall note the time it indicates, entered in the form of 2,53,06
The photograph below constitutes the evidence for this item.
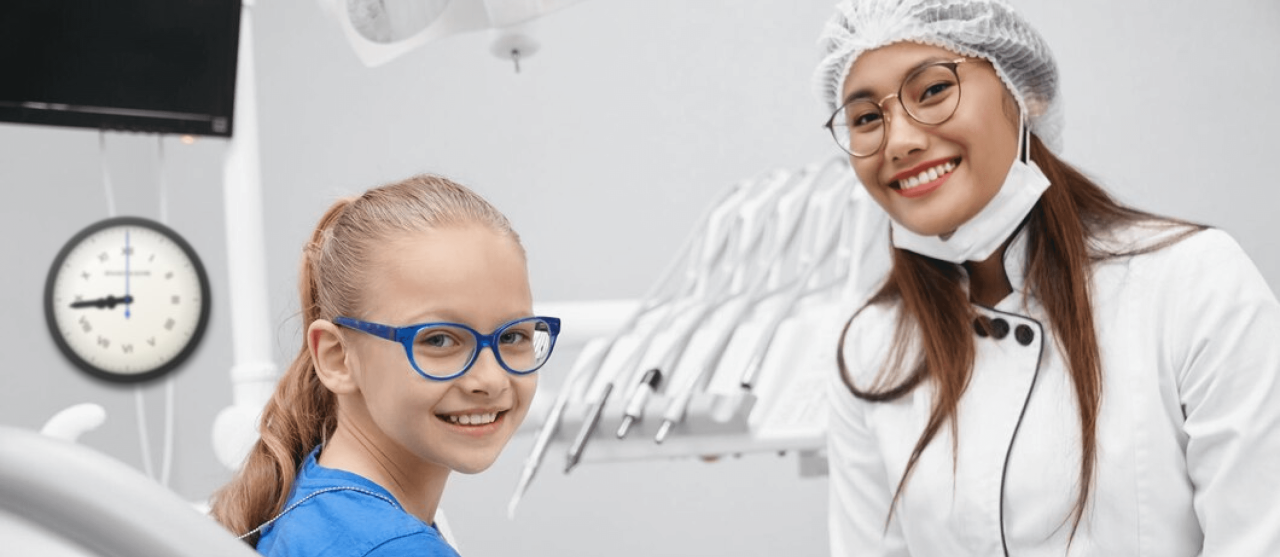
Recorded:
8,44,00
